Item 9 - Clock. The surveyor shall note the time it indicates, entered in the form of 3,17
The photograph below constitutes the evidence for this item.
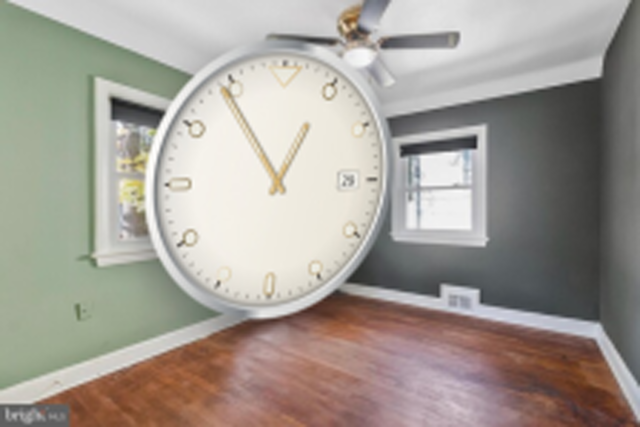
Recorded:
12,54
